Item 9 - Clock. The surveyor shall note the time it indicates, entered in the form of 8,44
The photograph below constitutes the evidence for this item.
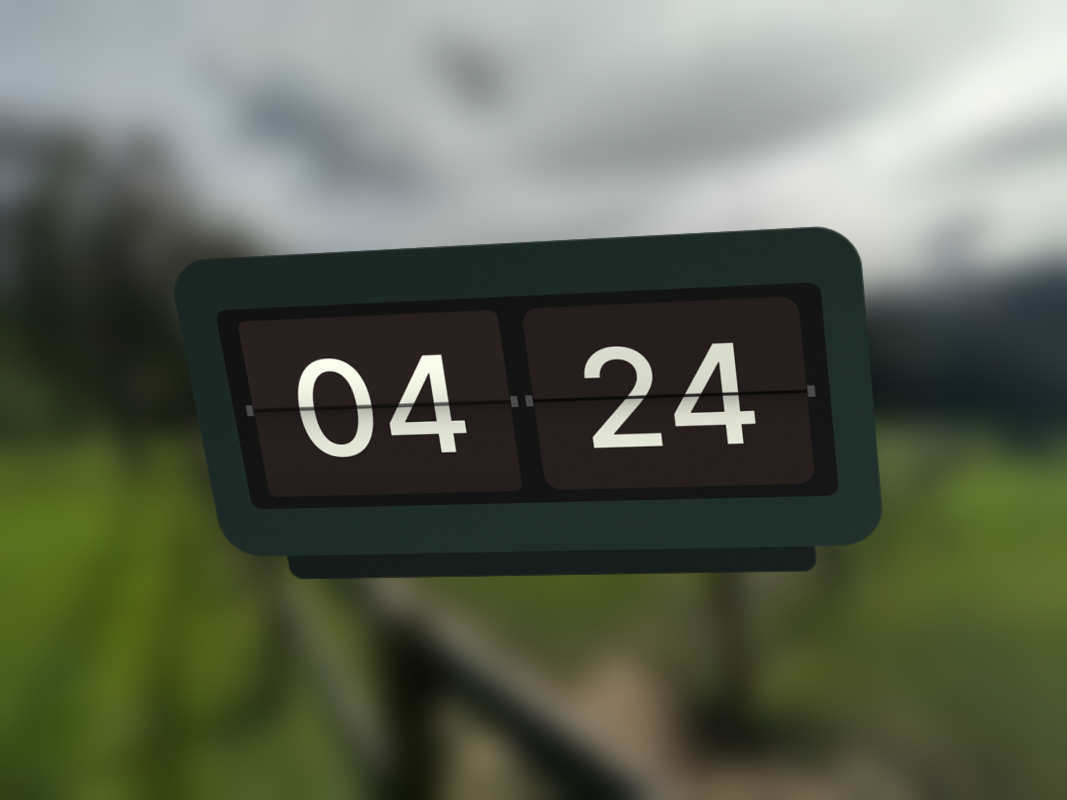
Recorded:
4,24
